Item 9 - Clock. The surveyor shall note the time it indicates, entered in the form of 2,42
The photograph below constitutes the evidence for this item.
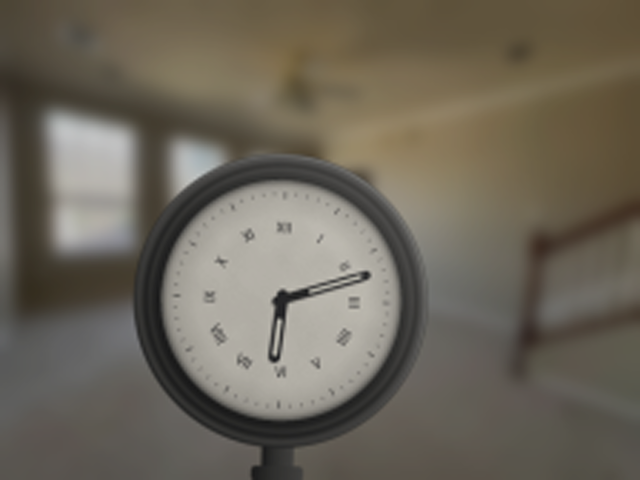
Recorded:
6,12
